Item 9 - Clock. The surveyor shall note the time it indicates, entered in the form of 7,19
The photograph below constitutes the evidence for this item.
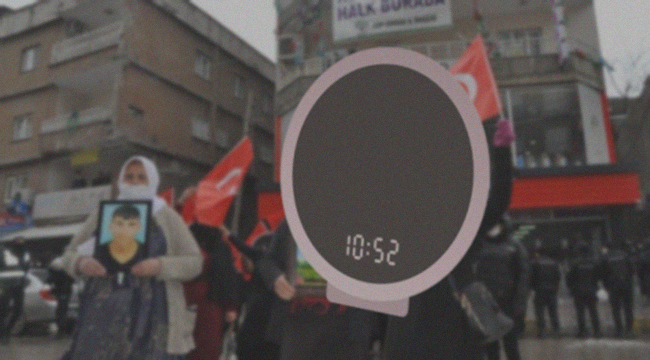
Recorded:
10,52
